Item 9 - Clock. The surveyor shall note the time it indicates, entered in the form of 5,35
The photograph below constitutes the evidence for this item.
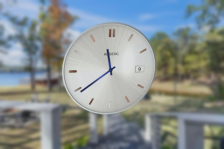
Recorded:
11,39
